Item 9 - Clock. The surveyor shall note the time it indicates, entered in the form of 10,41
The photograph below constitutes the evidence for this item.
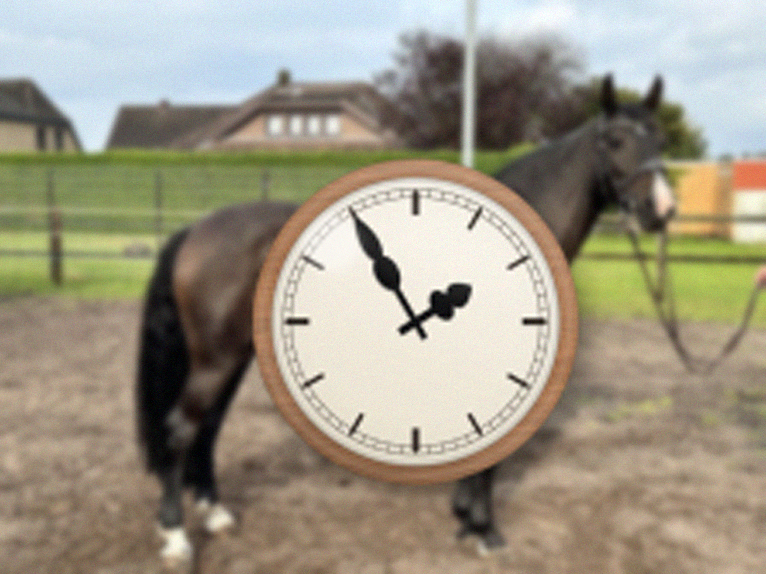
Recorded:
1,55
